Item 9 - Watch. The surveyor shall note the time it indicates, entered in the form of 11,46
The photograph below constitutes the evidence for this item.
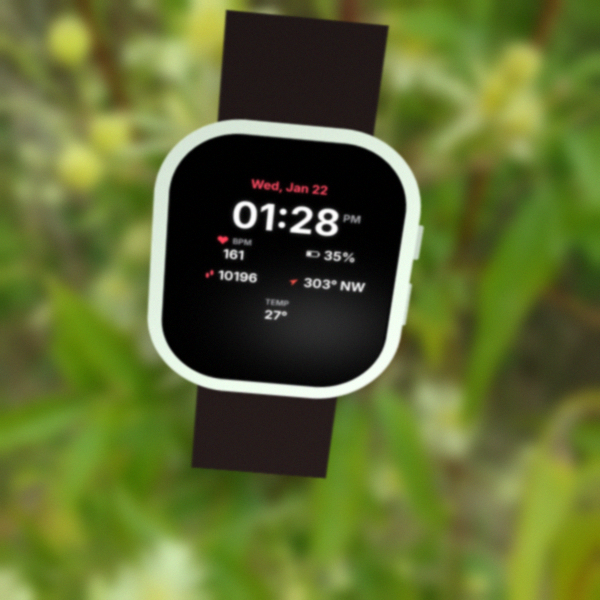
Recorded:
1,28
